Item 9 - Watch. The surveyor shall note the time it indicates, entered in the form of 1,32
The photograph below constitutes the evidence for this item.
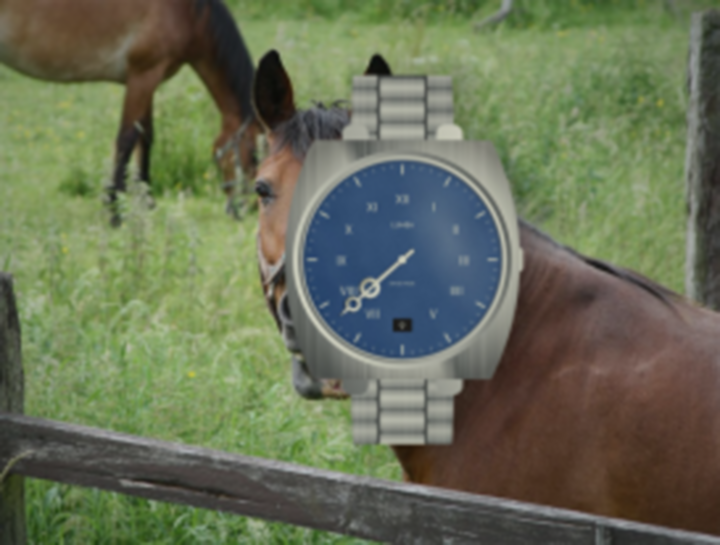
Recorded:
7,38
